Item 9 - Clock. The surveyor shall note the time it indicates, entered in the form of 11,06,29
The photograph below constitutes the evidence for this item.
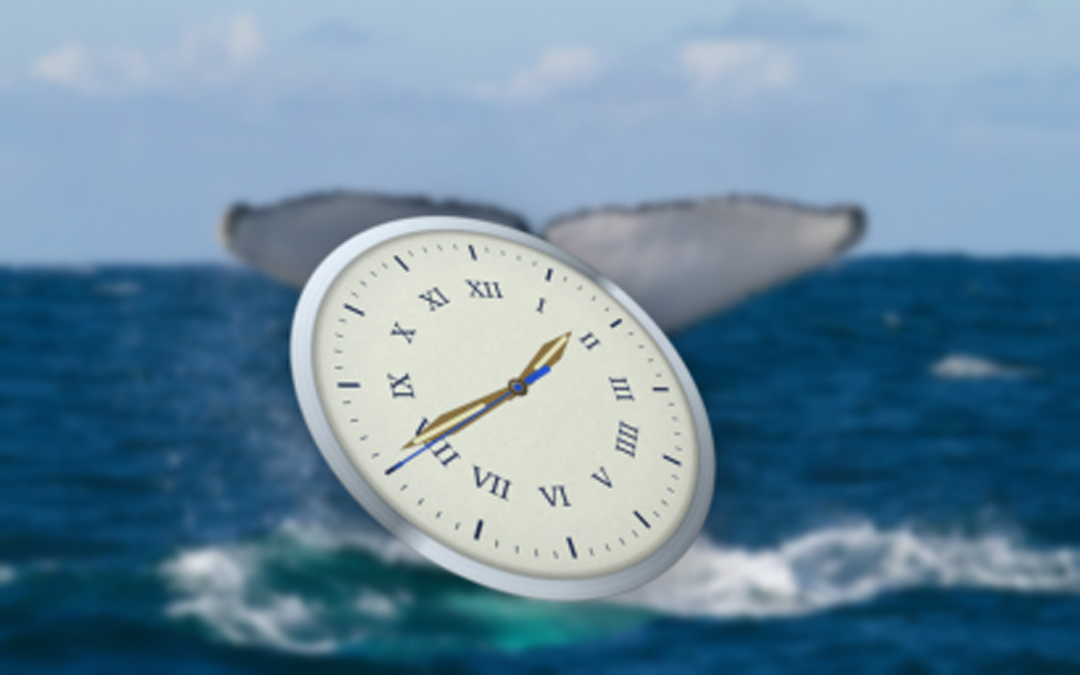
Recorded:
1,40,40
